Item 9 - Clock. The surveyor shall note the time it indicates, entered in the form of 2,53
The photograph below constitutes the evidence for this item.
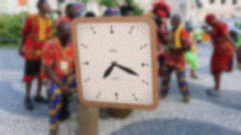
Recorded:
7,19
